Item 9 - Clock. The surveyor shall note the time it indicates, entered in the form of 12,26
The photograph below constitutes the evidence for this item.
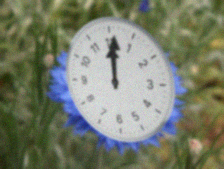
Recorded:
12,01
